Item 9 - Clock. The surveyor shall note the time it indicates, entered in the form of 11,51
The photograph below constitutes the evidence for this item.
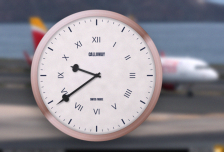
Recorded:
9,39
